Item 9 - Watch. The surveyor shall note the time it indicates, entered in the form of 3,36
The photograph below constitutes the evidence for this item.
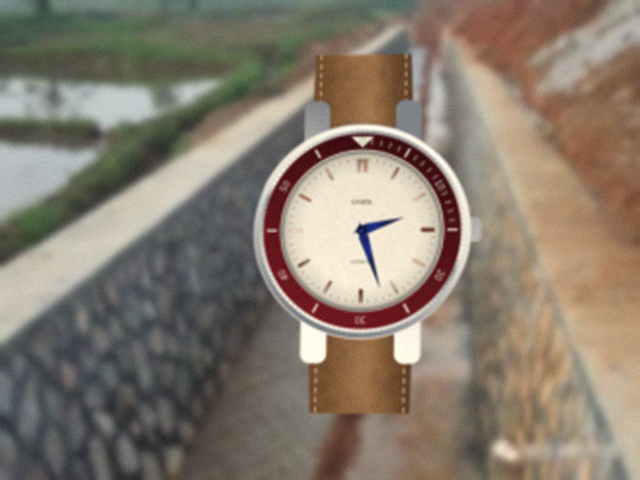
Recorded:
2,27
